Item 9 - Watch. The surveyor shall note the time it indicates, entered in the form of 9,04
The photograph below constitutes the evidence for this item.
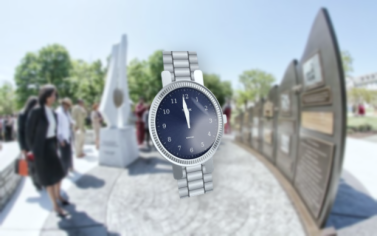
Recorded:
11,59
